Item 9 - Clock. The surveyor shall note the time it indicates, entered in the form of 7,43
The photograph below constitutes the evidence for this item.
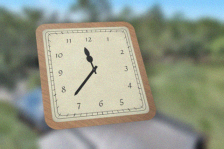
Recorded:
11,37
